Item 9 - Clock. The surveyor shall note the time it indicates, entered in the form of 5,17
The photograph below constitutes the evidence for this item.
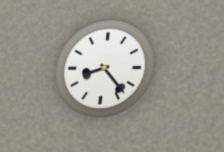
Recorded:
8,23
